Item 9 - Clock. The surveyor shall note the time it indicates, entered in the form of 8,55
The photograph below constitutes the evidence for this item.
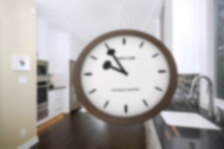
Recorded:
9,55
